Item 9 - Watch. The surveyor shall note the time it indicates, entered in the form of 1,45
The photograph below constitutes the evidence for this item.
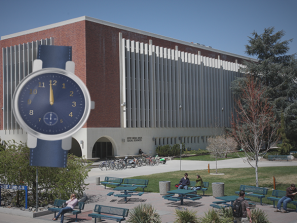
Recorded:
11,59
